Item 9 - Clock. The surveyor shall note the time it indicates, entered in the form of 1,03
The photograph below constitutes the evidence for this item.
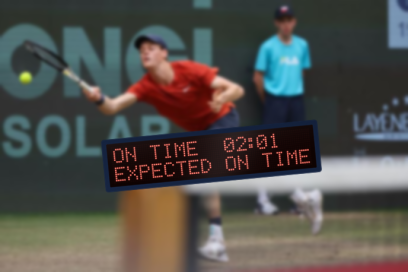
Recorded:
2,01
